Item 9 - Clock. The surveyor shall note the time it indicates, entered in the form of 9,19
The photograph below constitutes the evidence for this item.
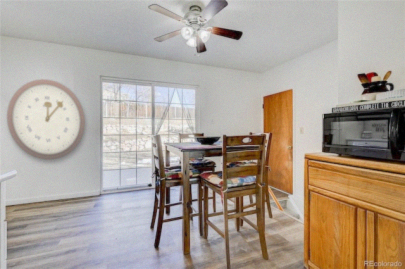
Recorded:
12,07
